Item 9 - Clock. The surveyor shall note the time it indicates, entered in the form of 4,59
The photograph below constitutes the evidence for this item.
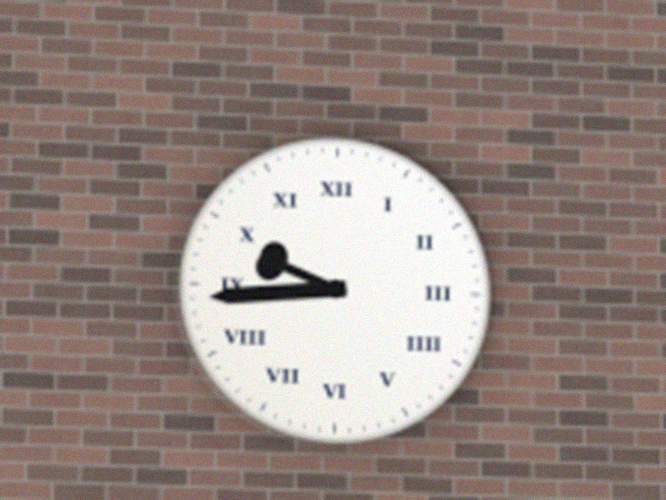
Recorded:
9,44
